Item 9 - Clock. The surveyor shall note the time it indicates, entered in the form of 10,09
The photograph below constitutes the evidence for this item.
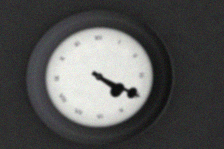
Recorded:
4,20
